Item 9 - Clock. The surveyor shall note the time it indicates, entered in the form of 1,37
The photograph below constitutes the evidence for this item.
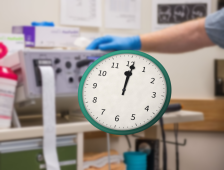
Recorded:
12,01
